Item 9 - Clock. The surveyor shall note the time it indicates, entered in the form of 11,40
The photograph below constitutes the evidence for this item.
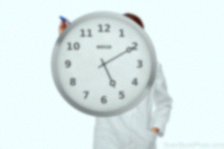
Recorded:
5,10
